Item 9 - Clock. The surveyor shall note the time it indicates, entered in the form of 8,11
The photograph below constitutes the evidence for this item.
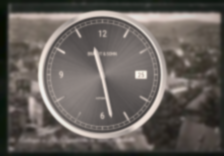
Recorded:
11,28
